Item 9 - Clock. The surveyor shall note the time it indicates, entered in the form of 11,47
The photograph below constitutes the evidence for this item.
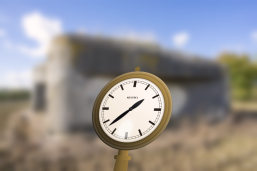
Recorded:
1,38
